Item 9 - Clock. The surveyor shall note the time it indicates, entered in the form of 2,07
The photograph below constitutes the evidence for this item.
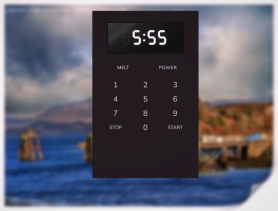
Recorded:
5,55
